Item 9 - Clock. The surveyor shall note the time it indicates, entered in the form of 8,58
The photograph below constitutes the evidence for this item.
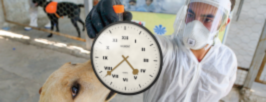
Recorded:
4,38
